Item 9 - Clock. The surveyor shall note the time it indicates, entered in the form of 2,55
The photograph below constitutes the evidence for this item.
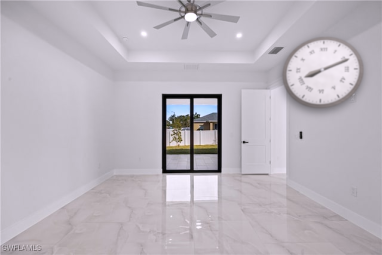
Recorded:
8,11
